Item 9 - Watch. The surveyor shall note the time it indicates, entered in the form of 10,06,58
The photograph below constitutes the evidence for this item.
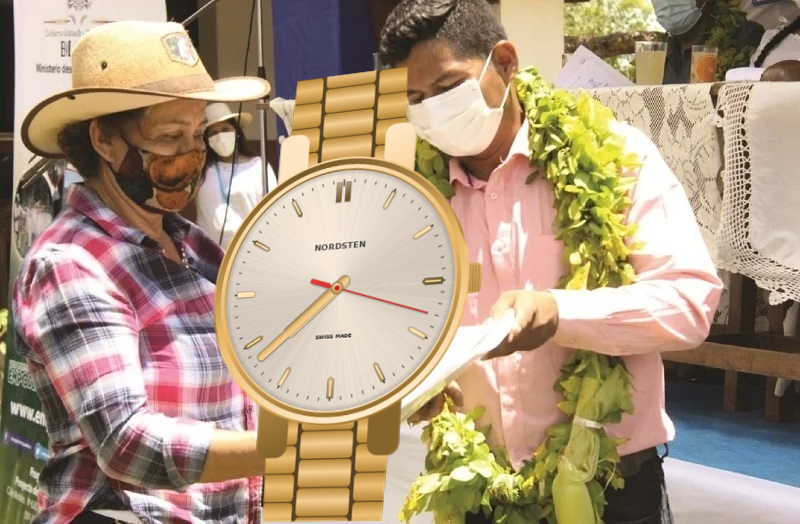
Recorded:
7,38,18
